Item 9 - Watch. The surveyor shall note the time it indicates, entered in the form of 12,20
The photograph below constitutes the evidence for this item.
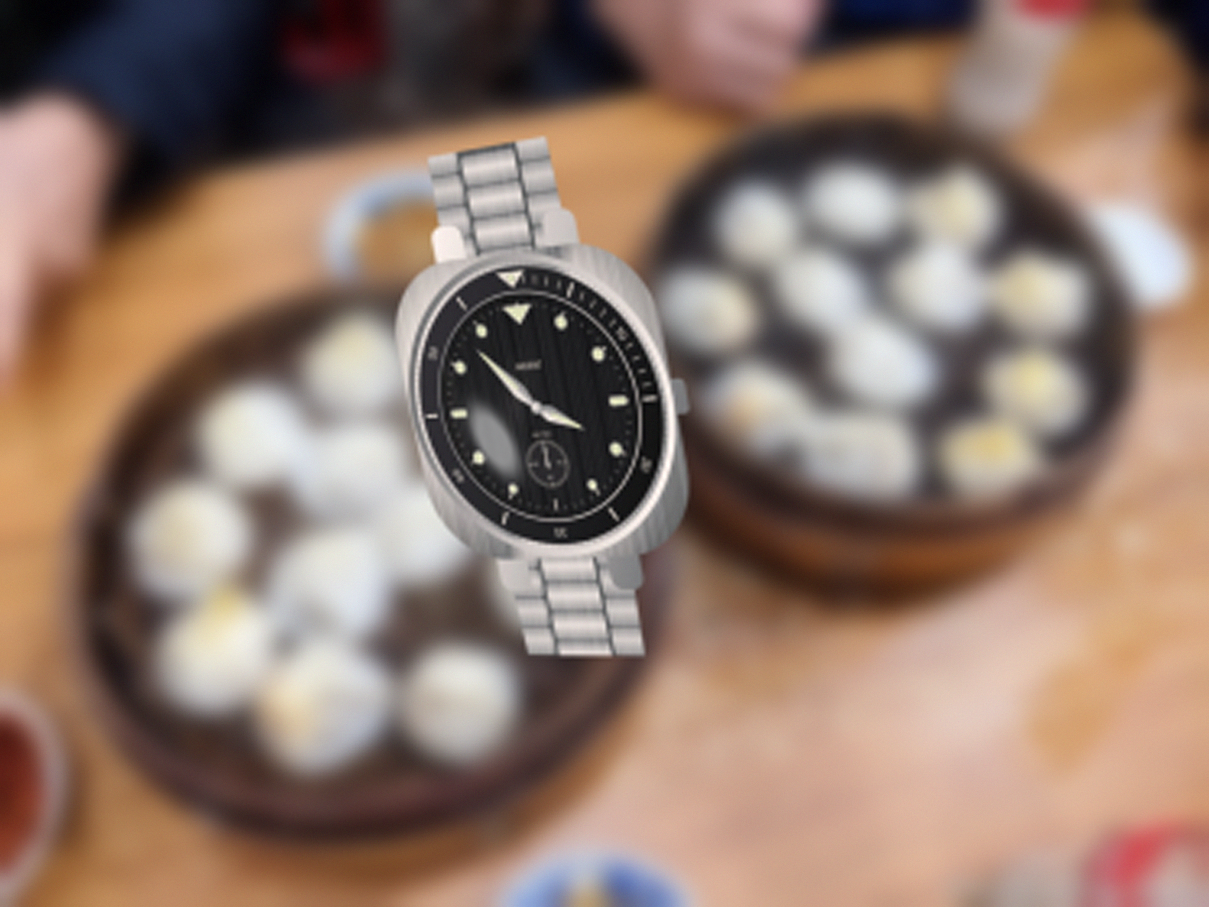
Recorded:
3,53
